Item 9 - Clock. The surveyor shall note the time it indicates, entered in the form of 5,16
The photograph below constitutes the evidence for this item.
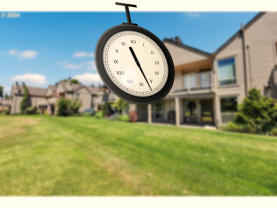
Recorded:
11,27
